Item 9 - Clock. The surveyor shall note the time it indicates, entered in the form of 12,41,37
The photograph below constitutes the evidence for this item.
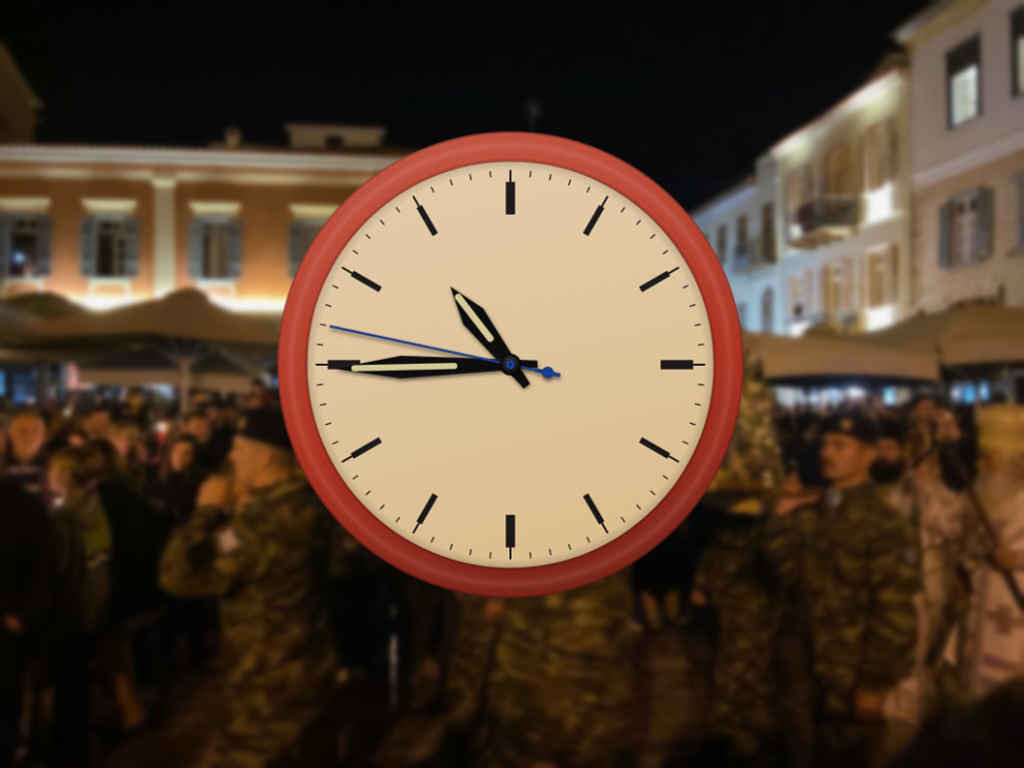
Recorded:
10,44,47
